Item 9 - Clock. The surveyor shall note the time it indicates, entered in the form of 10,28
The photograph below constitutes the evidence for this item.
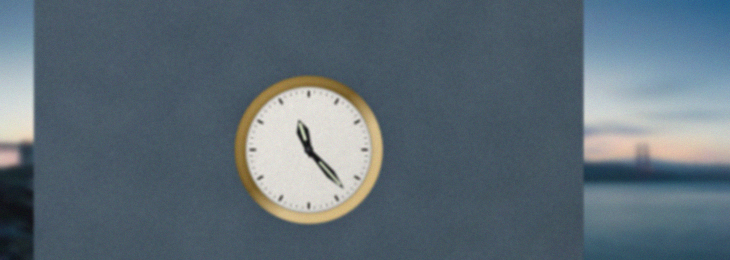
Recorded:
11,23
